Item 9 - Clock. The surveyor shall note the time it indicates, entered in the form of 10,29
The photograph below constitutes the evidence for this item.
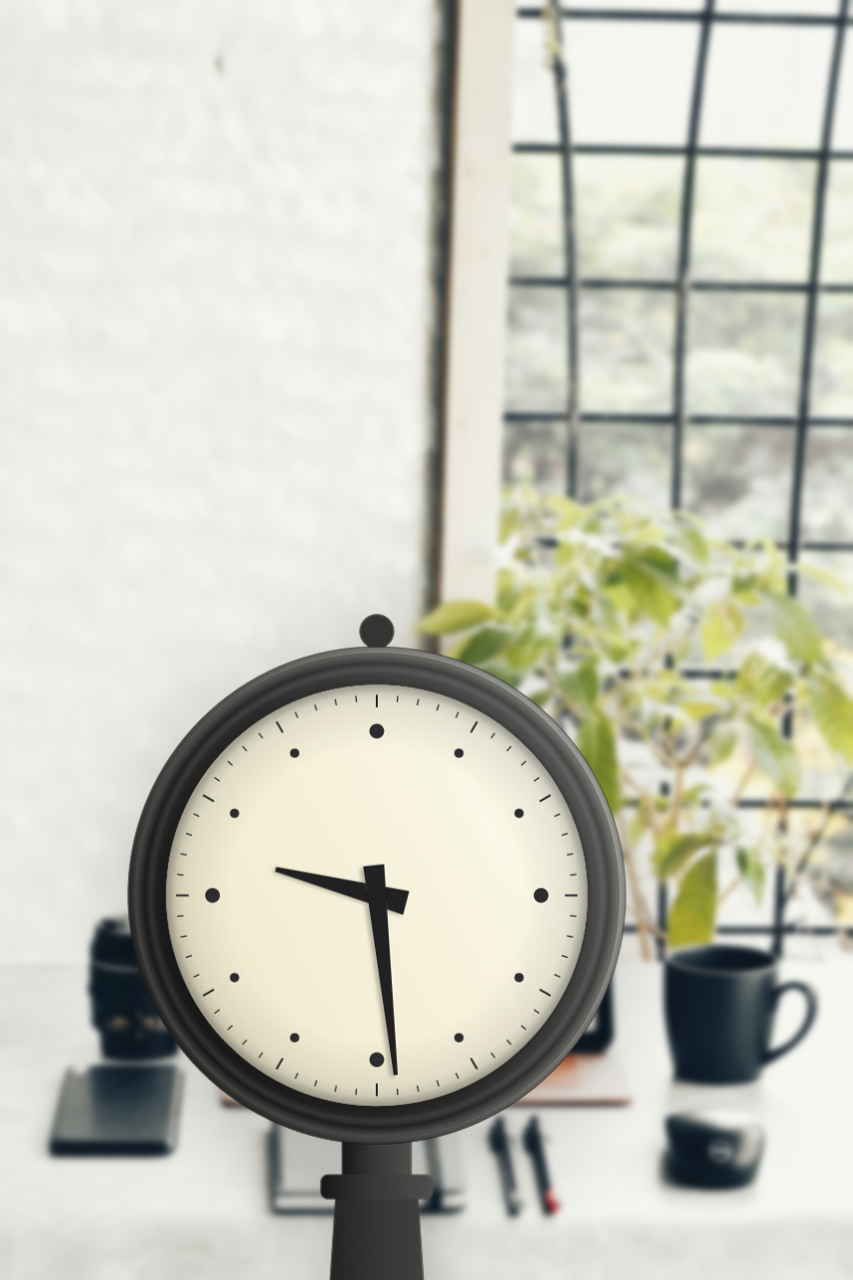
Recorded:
9,29
